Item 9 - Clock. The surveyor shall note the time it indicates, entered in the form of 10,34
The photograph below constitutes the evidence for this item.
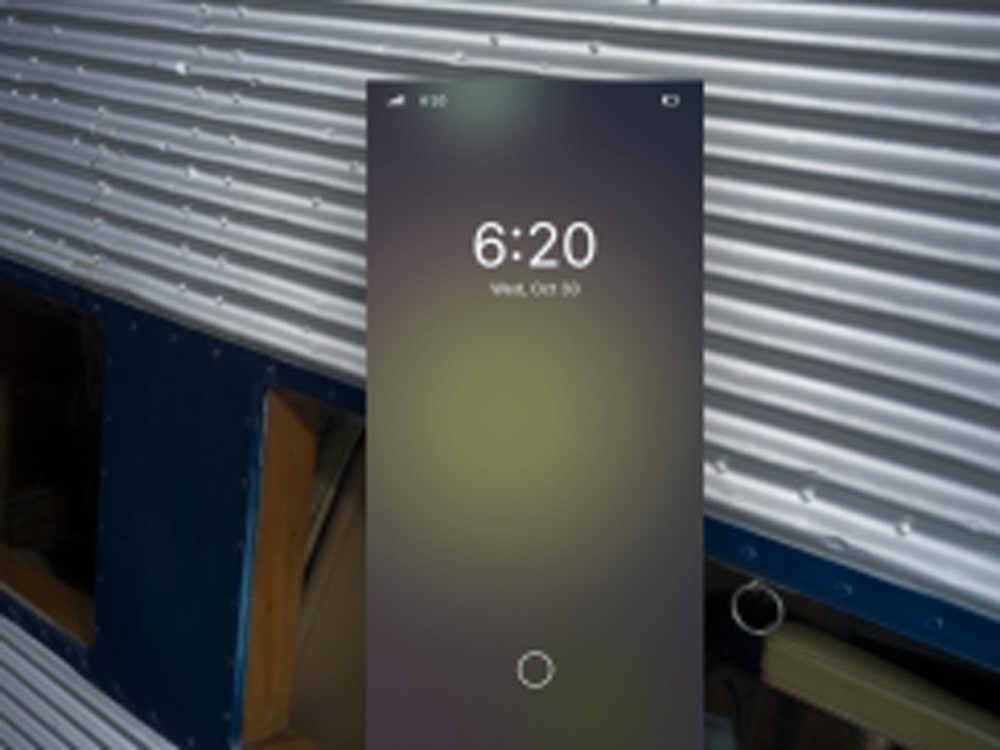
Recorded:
6,20
